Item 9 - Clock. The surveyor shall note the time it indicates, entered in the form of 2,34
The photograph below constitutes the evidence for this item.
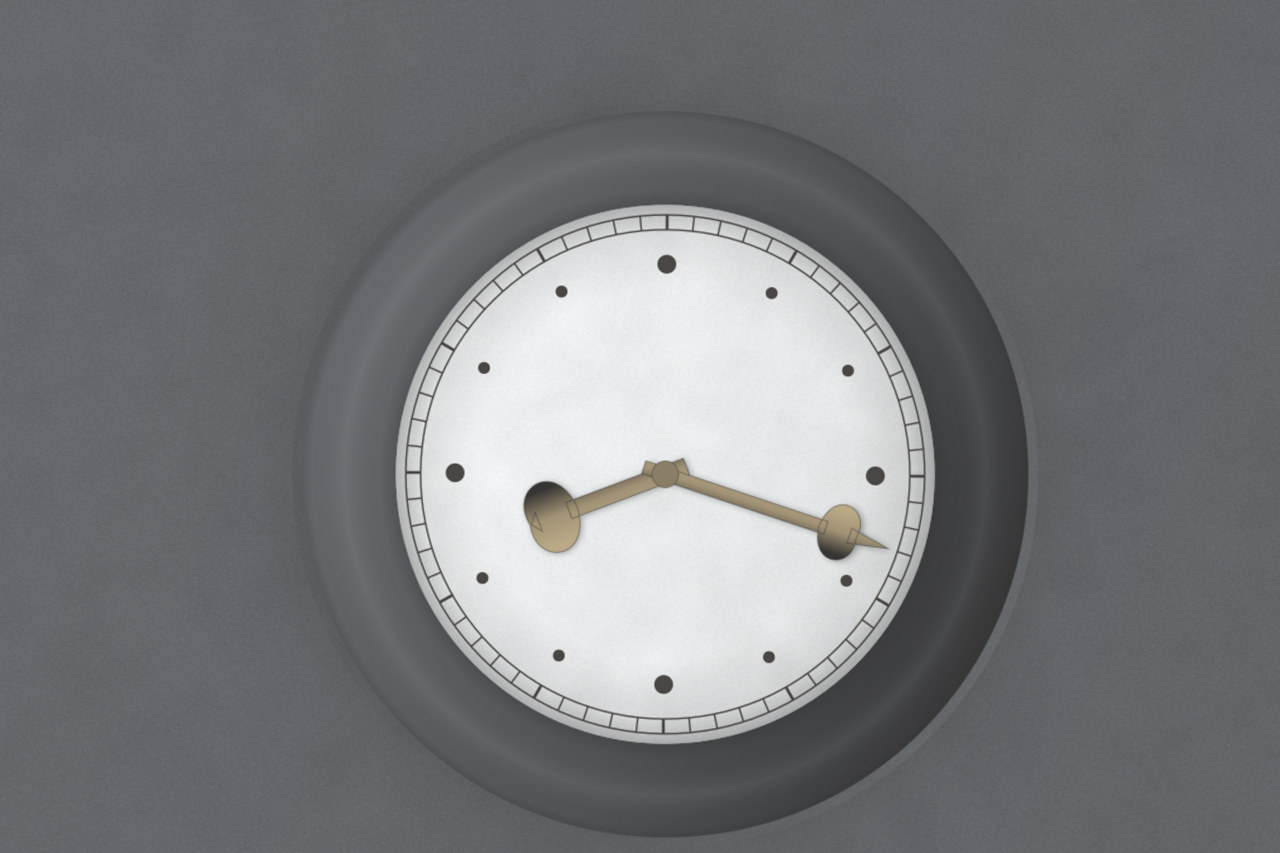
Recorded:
8,18
